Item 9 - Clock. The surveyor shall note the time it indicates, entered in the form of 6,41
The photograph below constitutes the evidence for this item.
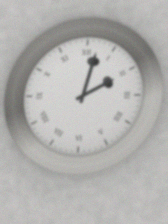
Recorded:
2,02
